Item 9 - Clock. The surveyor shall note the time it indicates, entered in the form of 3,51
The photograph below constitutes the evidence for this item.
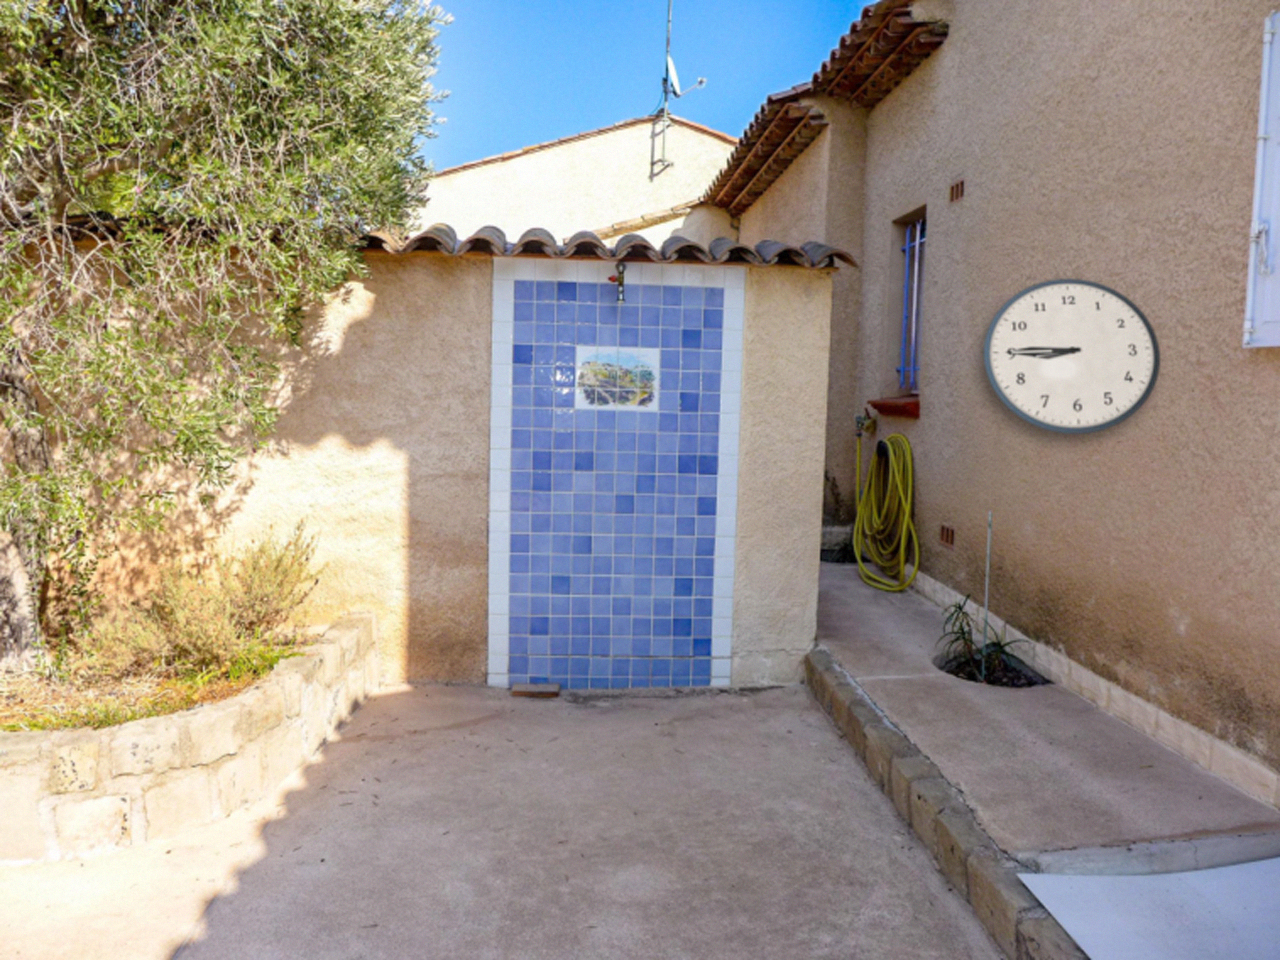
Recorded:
8,45
